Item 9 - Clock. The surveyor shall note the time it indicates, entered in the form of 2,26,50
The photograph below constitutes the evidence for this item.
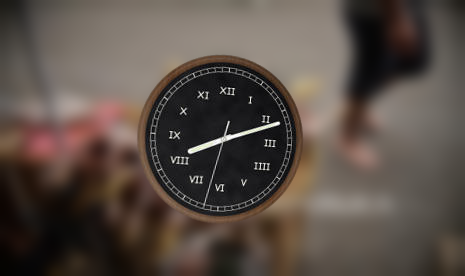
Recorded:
8,11,32
